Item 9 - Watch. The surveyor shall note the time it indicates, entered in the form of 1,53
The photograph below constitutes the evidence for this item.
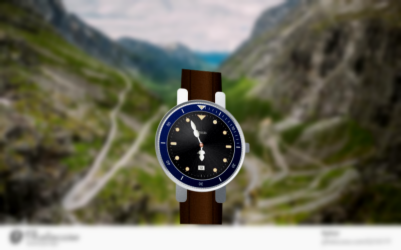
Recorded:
5,56
